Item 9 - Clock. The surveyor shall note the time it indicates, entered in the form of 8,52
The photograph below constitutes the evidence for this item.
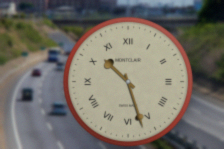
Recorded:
10,27
